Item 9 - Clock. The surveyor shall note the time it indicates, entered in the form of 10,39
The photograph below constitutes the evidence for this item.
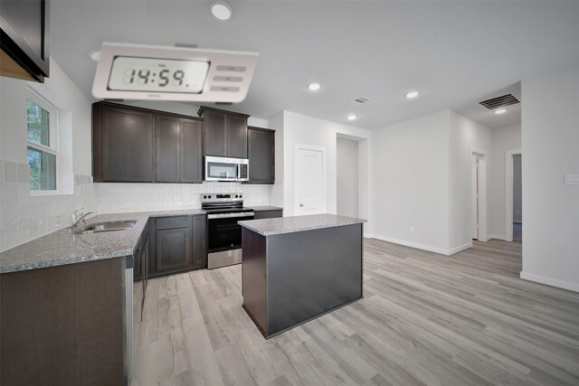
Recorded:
14,59
